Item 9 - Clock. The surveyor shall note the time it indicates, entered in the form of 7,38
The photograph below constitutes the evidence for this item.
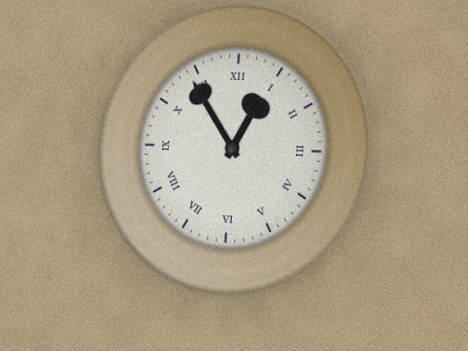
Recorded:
12,54
